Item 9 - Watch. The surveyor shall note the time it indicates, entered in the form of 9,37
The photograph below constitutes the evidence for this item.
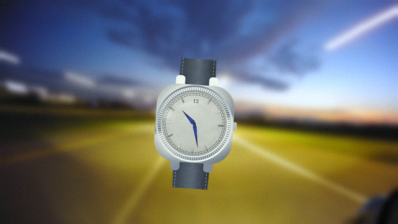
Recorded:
10,28
